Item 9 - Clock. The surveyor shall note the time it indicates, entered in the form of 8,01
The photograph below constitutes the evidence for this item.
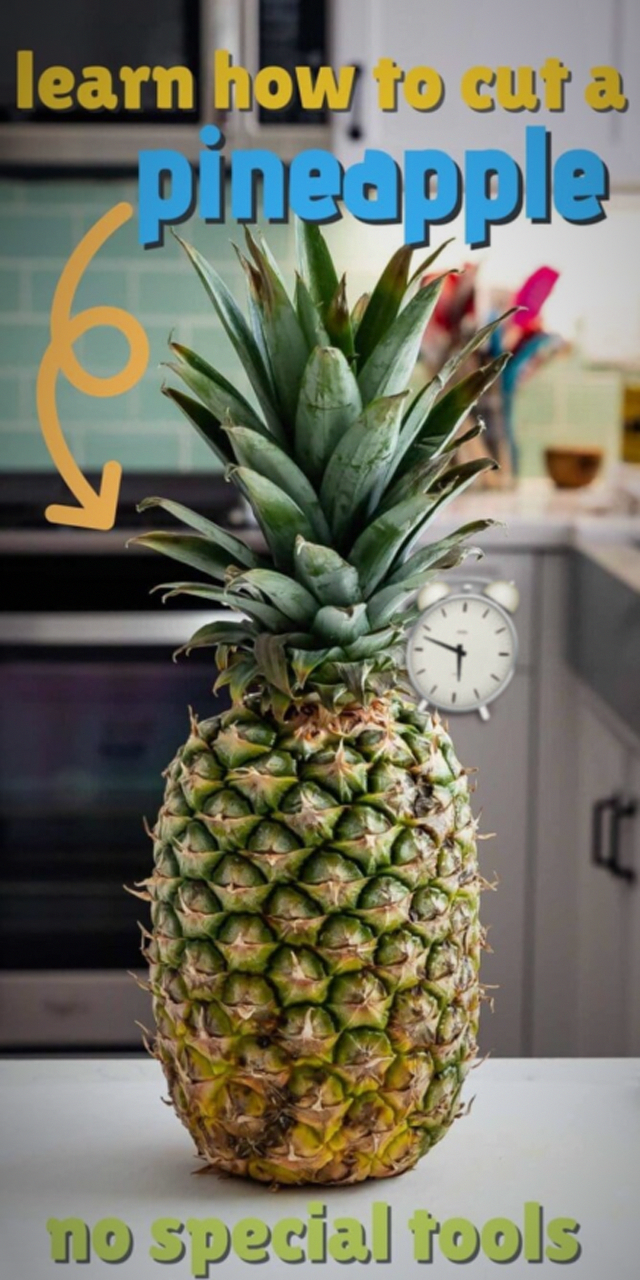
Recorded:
5,48
